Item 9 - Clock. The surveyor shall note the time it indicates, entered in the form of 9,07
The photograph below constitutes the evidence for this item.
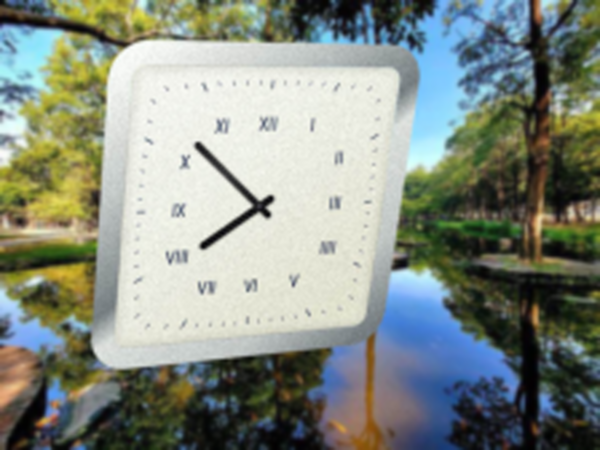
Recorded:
7,52
